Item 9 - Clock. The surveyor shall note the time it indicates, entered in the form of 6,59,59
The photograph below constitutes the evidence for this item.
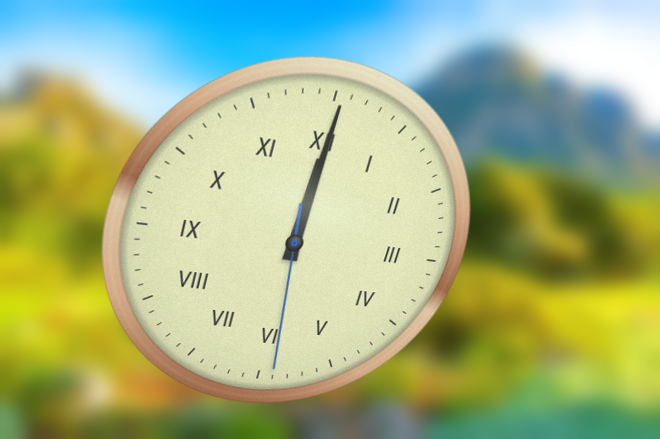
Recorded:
12,00,29
